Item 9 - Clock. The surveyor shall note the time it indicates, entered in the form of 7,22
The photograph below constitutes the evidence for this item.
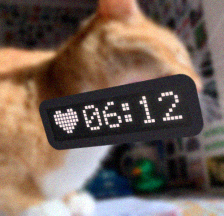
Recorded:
6,12
